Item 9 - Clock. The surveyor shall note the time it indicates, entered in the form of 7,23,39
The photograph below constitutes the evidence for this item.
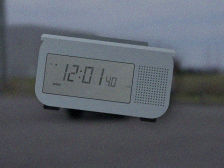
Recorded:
12,01,40
